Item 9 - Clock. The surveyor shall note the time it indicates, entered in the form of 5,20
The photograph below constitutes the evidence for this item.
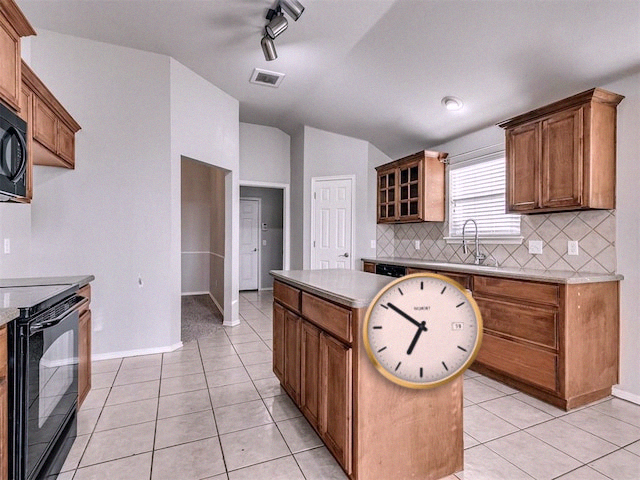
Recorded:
6,51
